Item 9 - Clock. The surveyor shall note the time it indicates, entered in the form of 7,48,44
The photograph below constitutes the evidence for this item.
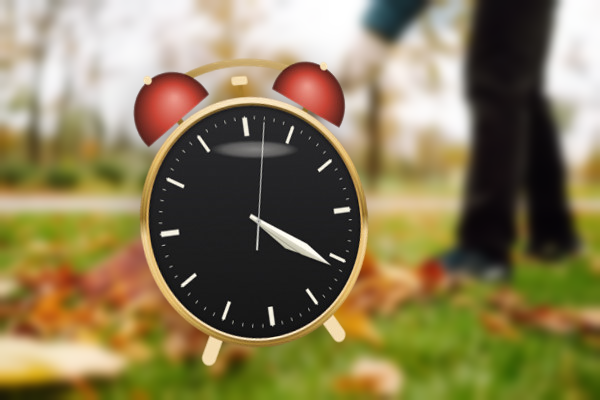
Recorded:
4,21,02
